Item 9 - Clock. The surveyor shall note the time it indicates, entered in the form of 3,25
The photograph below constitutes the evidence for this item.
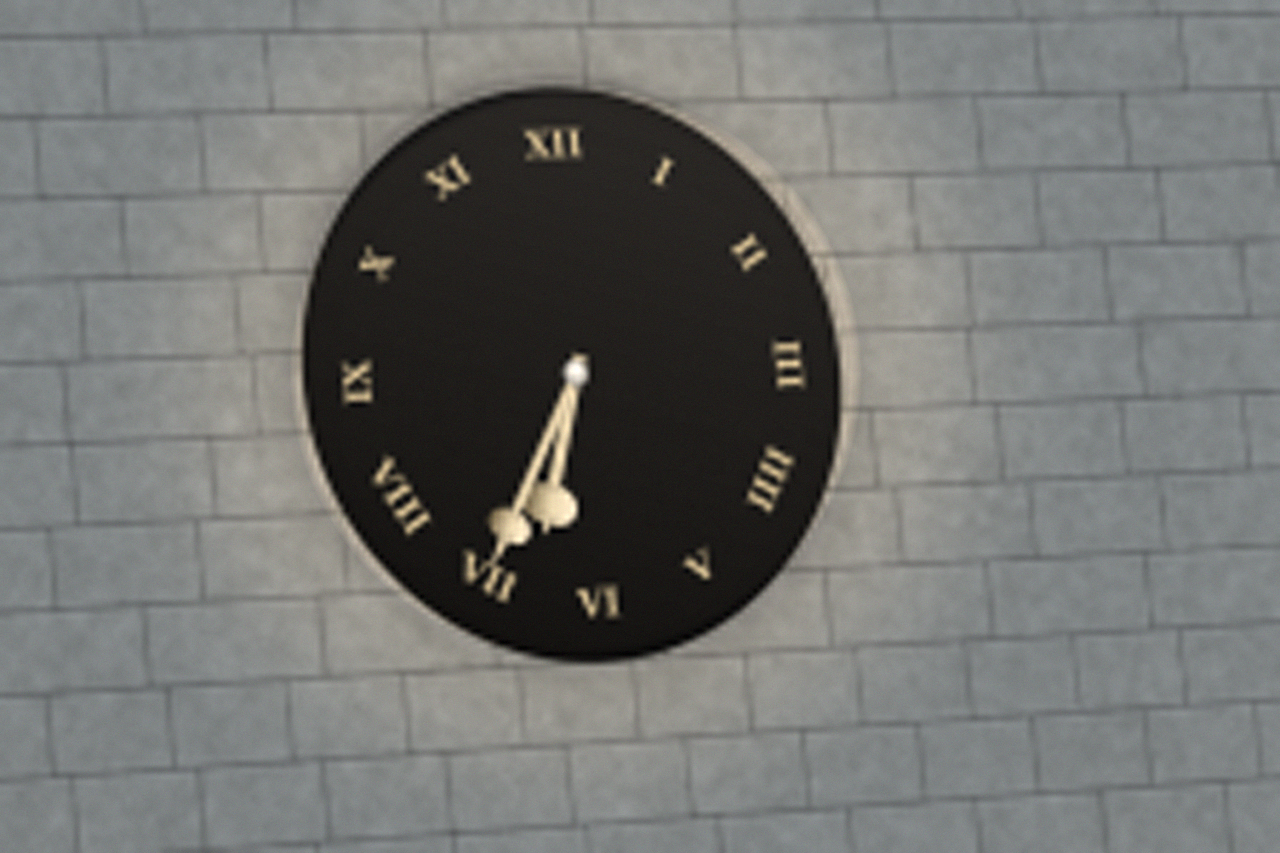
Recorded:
6,35
